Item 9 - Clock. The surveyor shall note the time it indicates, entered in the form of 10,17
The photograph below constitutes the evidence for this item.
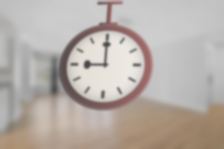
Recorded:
9,00
